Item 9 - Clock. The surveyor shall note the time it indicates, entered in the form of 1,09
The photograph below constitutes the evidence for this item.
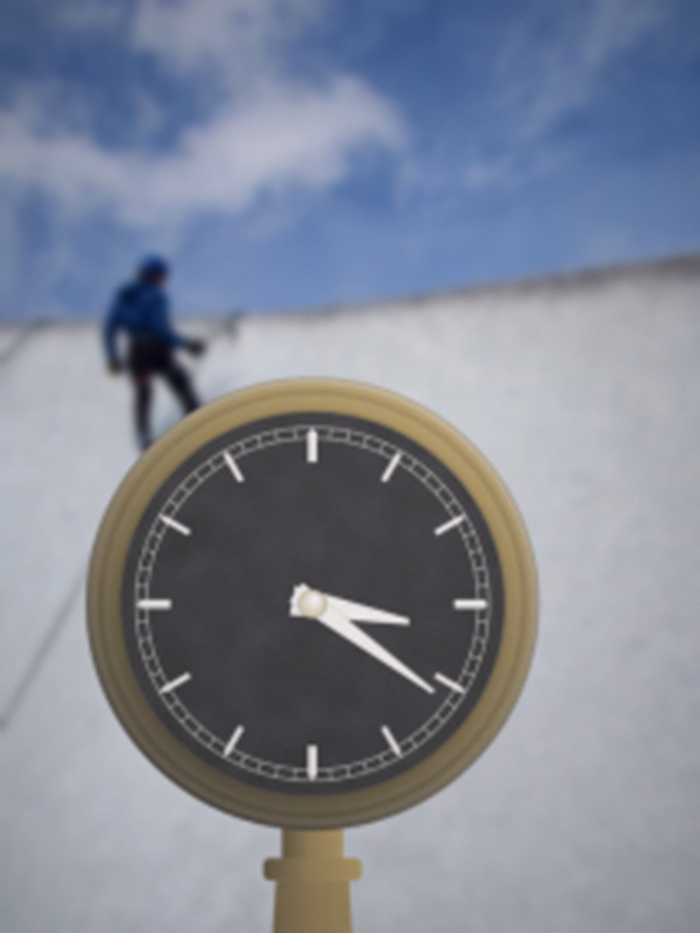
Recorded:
3,21
